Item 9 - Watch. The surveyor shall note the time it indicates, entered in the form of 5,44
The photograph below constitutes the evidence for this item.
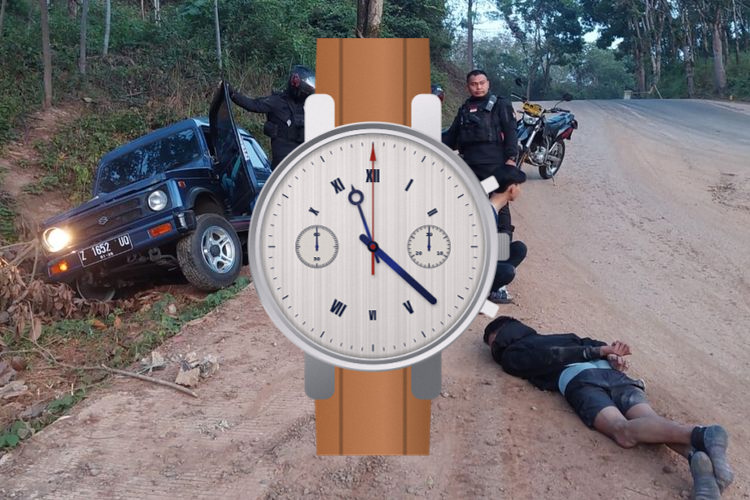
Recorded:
11,22
